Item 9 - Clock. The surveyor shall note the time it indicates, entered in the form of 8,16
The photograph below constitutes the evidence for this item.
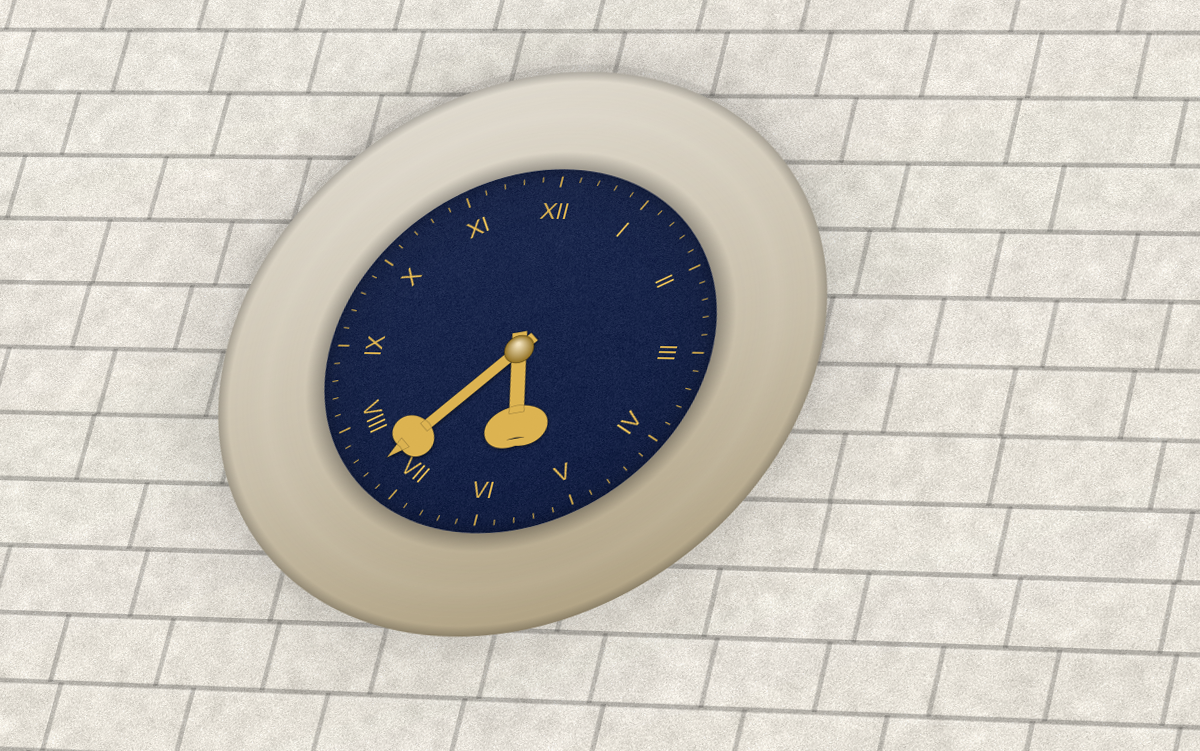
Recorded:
5,37
